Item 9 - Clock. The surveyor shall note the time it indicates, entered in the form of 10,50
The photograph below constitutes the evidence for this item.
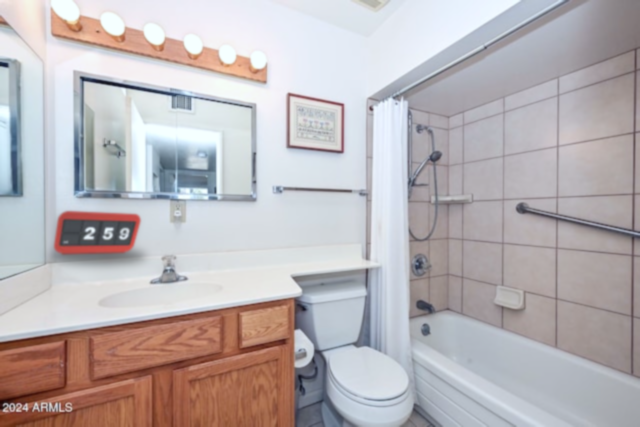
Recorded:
2,59
